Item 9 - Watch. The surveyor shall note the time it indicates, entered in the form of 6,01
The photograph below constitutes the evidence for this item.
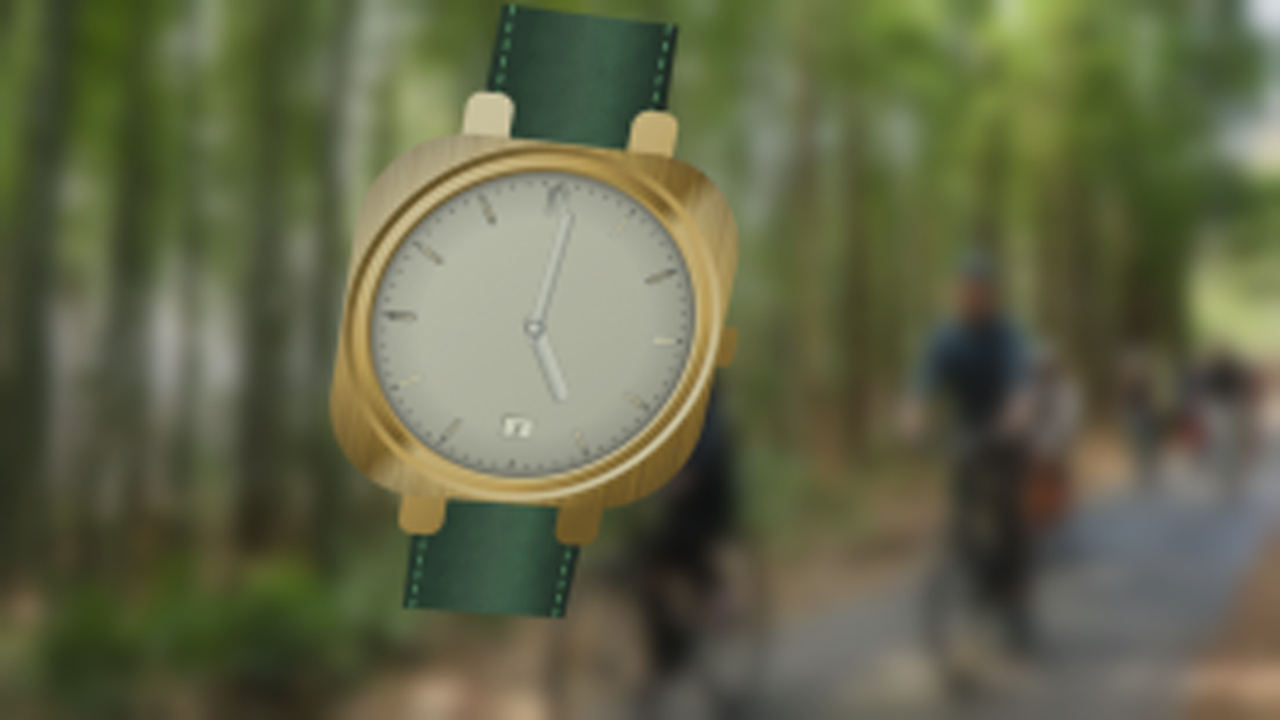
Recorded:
5,01
